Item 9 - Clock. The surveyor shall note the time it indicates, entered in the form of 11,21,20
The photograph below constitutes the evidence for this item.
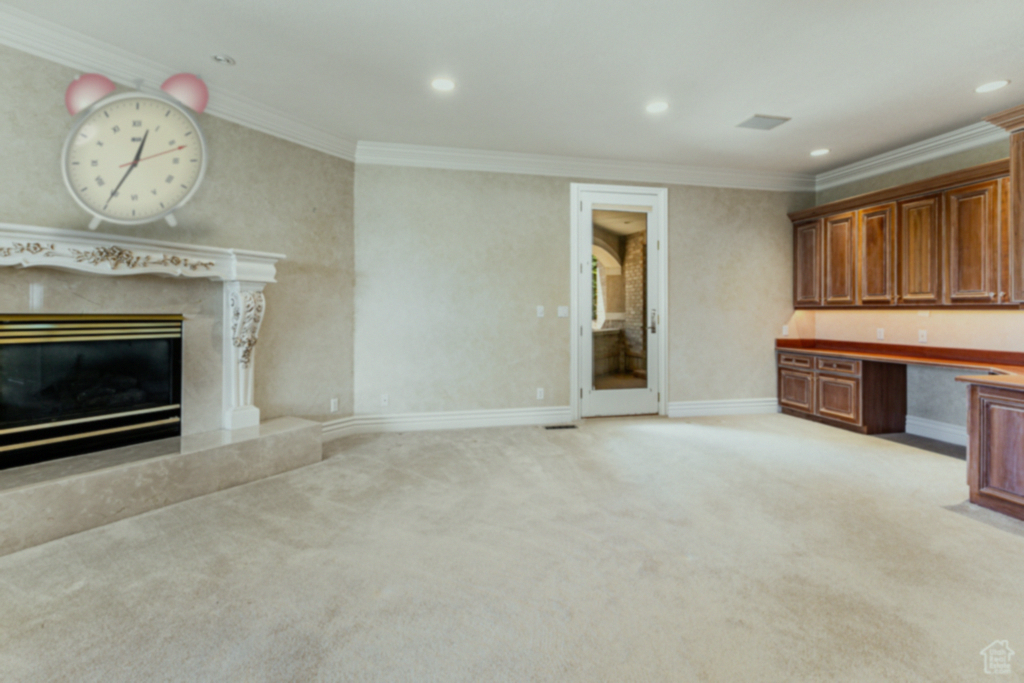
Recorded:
12,35,12
